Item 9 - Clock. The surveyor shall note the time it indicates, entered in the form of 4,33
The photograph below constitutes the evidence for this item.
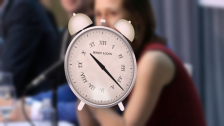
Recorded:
10,22
